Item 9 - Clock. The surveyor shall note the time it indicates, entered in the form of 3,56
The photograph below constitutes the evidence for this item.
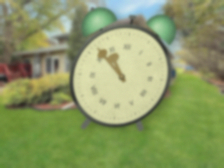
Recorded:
10,52
